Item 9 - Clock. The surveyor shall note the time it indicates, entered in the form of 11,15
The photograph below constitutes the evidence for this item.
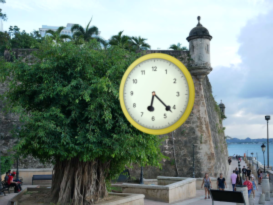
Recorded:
6,22
